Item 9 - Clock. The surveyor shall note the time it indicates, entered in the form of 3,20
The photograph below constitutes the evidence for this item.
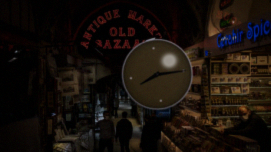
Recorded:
8,15
